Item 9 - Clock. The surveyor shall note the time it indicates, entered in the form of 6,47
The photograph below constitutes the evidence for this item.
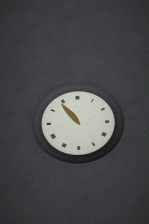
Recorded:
10,54
